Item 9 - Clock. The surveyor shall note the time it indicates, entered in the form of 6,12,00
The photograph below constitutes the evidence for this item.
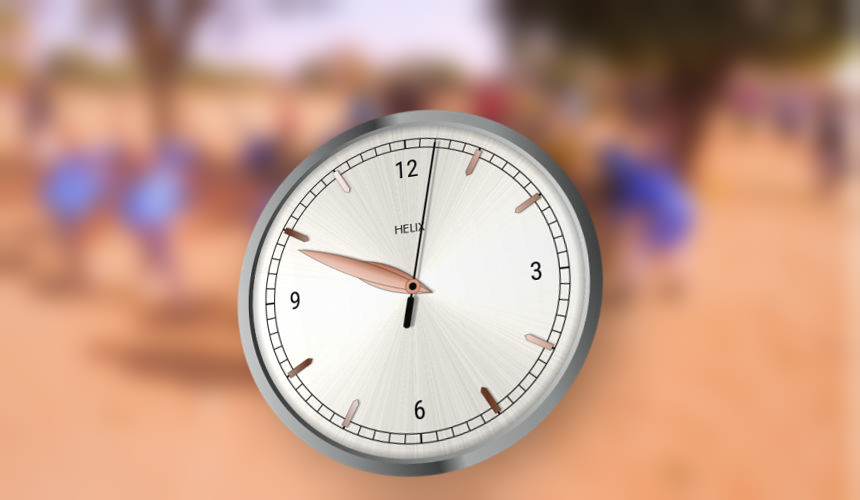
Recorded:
9,49,02
